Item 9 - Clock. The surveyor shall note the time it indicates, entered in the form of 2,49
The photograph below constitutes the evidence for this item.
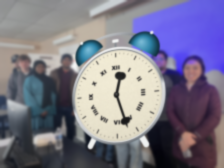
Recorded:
12,27
